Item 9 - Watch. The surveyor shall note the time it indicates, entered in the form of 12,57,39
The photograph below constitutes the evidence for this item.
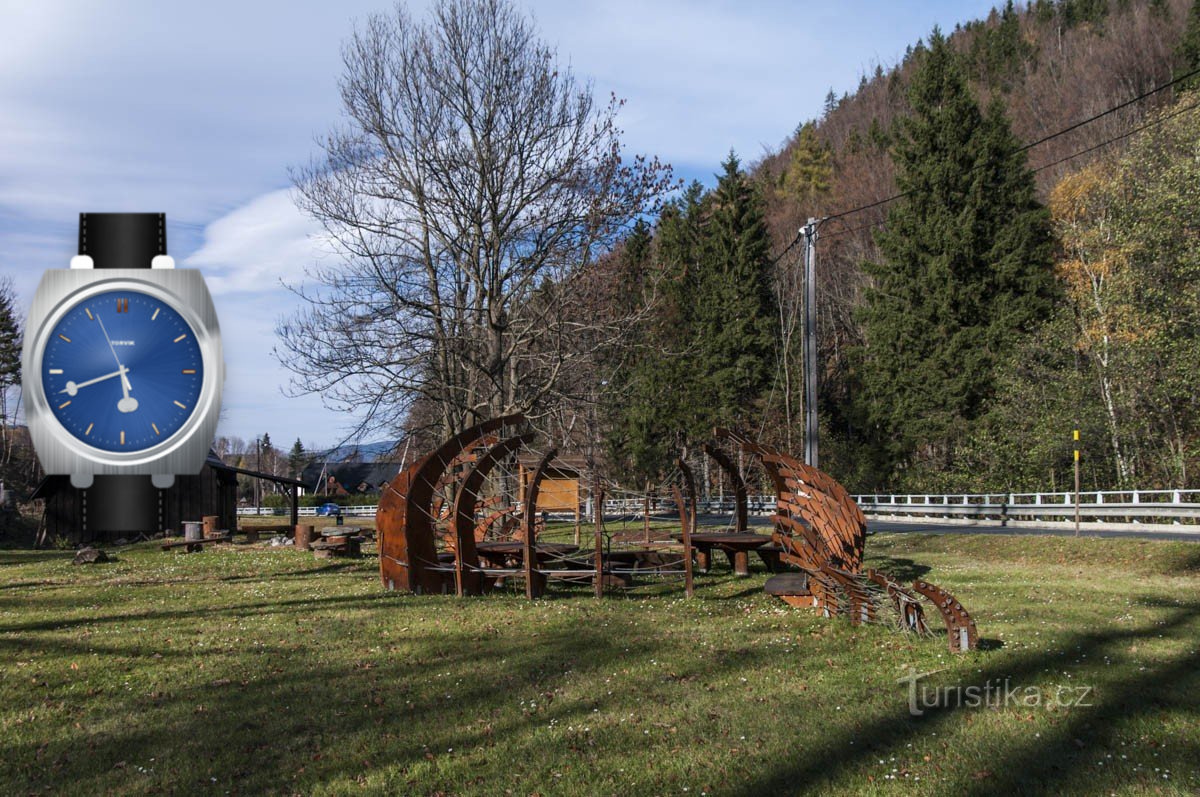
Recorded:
5,41,56
